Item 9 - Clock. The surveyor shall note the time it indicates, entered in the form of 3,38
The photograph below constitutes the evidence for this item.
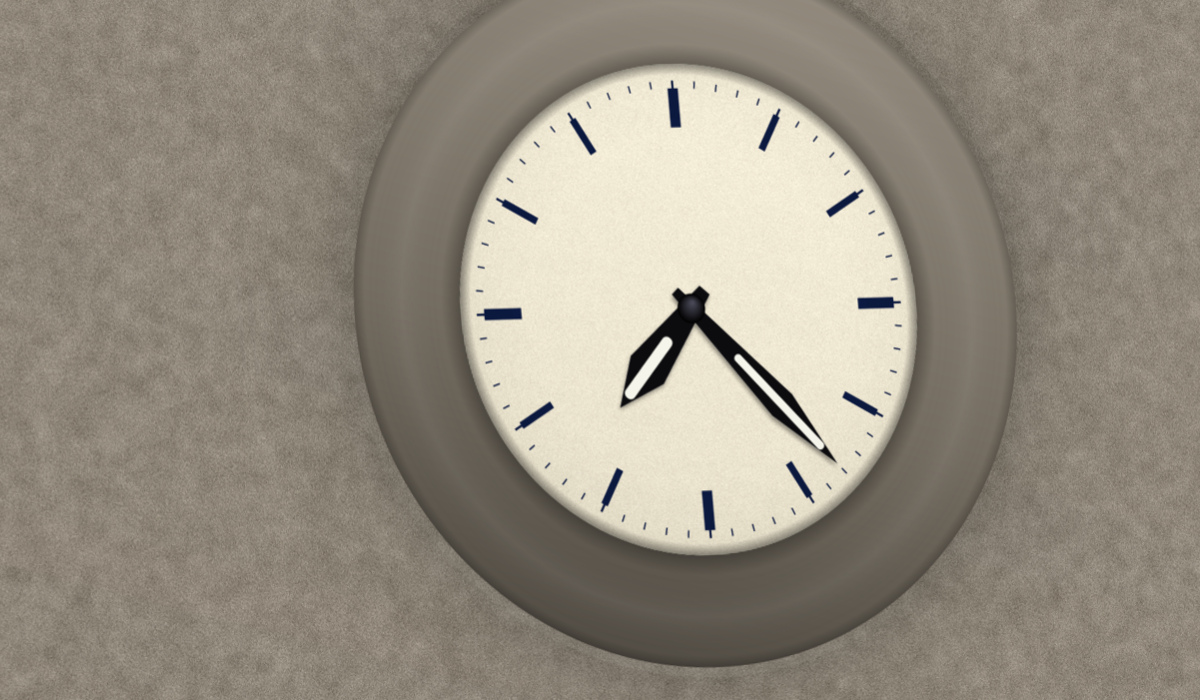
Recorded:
7,23
